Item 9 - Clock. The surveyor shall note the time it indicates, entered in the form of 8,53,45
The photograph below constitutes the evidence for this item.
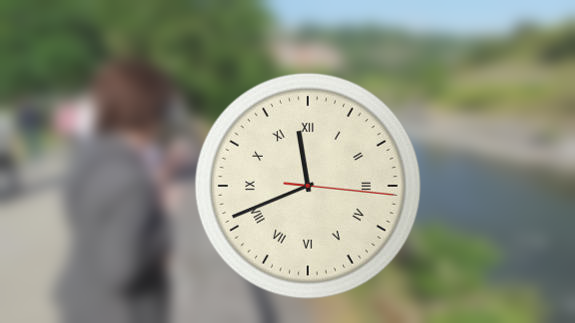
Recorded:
11,41,16
